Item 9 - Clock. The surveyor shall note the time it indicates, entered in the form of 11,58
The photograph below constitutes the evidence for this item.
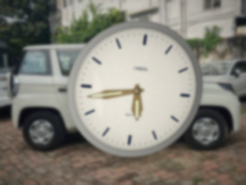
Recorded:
5,43
